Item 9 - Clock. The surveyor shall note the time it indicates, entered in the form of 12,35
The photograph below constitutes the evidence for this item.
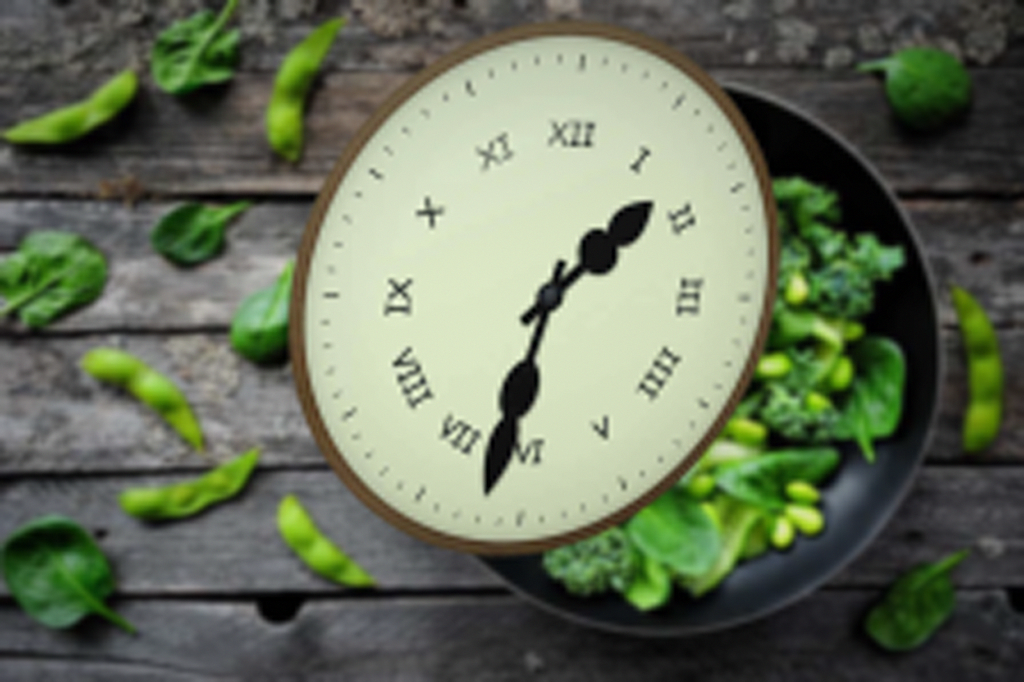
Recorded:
1,32
